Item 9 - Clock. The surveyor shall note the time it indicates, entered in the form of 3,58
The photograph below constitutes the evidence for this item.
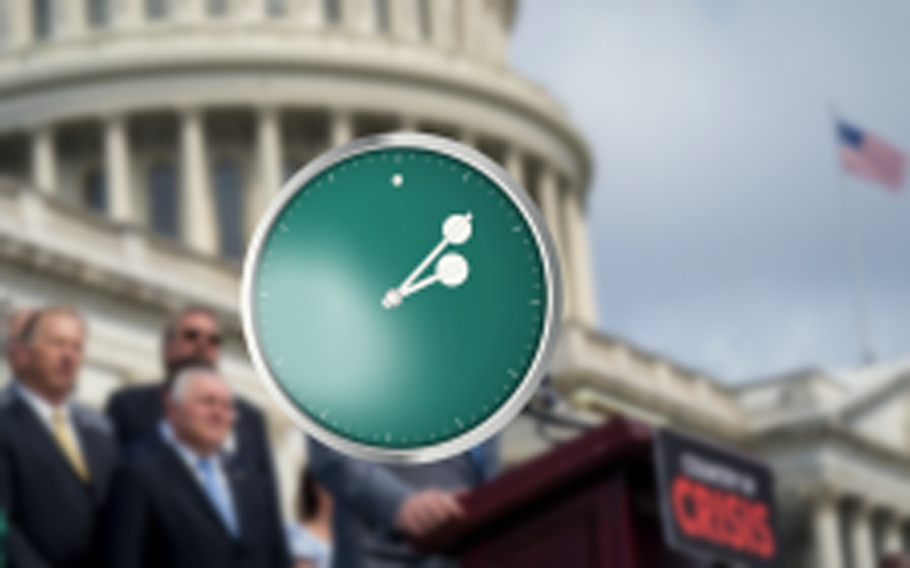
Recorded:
2,07
